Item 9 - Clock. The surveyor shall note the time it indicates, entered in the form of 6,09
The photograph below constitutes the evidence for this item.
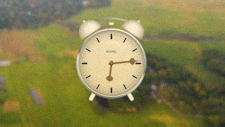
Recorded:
6,14
